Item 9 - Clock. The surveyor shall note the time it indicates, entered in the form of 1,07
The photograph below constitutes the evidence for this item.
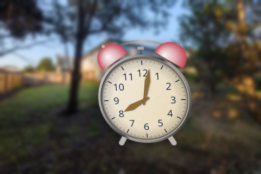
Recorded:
8,02
